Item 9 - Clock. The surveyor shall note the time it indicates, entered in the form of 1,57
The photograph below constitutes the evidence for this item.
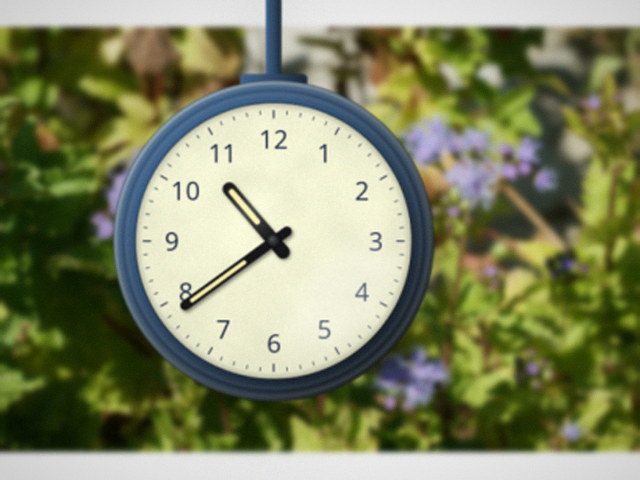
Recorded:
10,39
